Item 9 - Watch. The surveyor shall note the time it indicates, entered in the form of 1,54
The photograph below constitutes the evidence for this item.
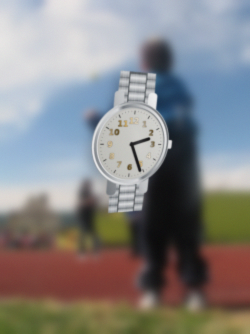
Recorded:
2,26
